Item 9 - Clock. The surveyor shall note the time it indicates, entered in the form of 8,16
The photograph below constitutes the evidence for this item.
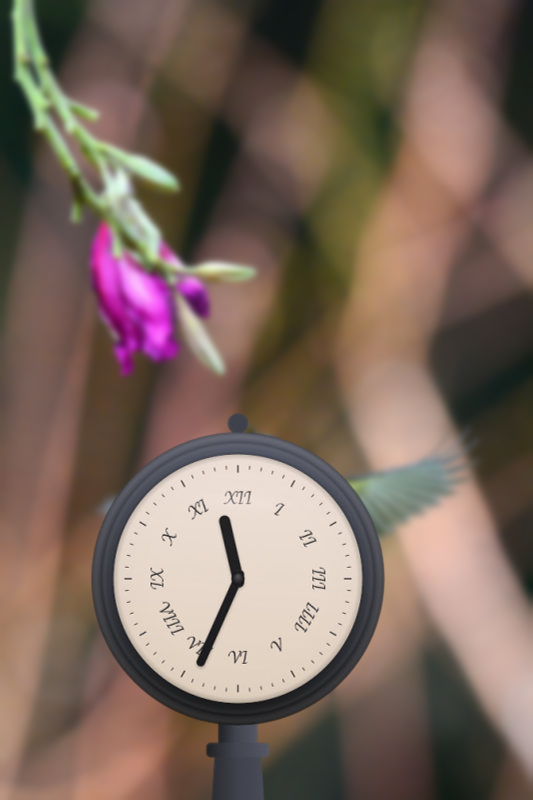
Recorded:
11,34
